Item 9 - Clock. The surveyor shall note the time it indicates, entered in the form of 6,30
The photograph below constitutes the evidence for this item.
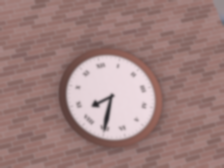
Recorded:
8,35
